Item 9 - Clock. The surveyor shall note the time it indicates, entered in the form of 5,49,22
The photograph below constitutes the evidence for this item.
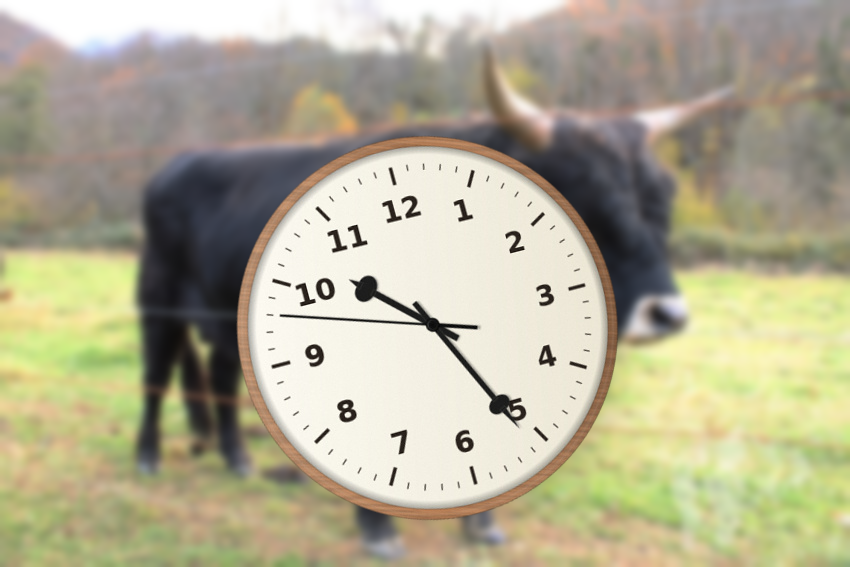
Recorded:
10,25,48
